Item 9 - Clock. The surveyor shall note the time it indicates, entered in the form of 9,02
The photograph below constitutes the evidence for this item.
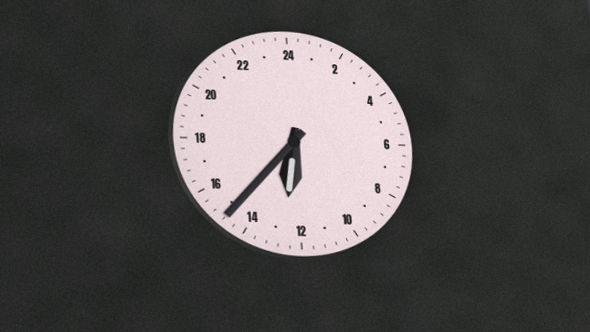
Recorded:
12,37
